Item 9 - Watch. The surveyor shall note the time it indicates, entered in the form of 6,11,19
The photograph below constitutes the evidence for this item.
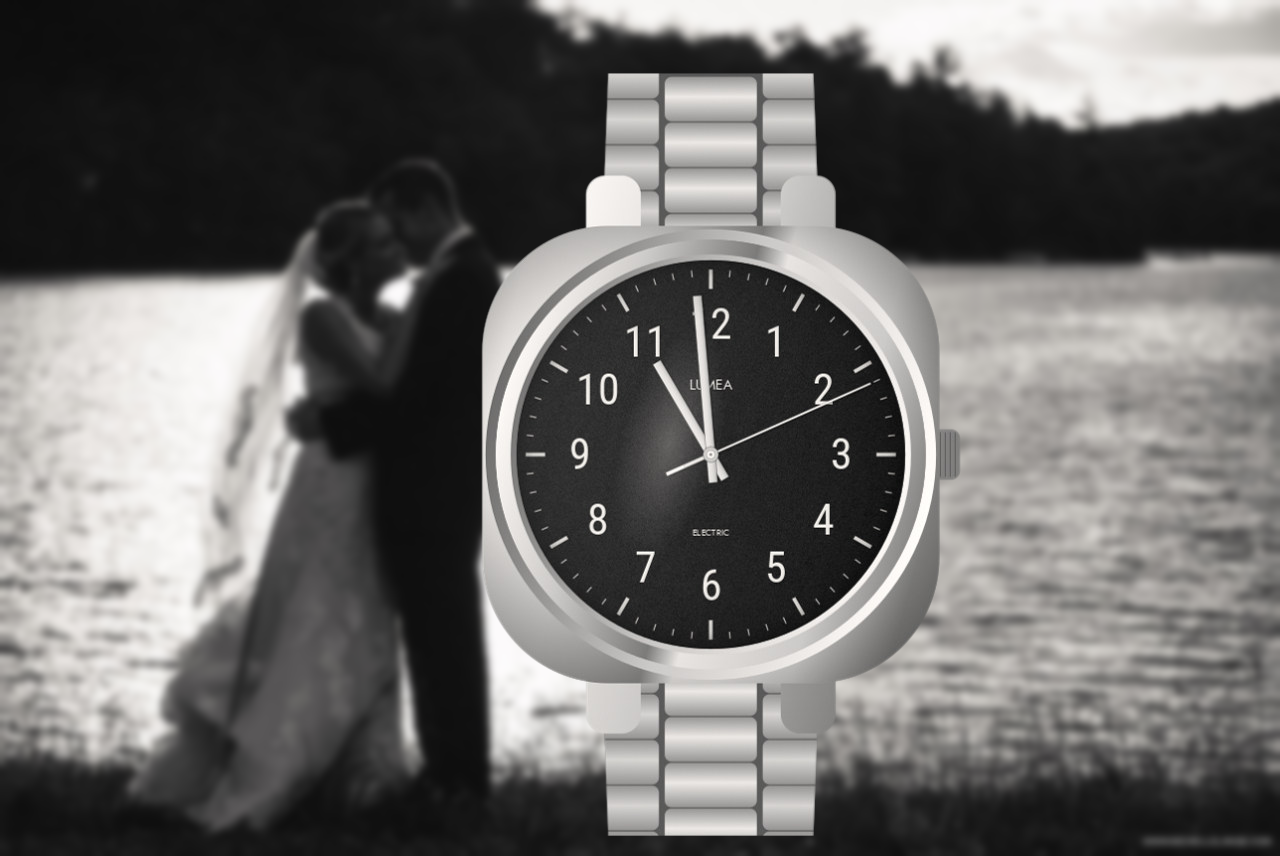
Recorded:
10,59,11
